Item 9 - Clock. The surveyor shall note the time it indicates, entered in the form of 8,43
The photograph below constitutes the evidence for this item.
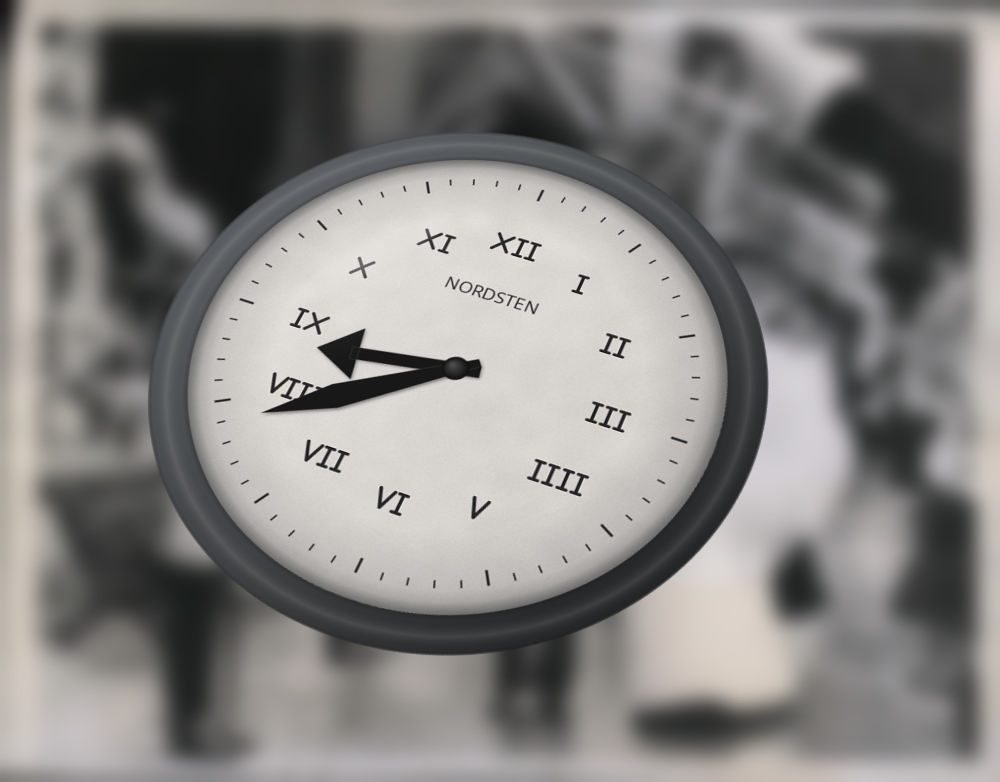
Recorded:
8,39
